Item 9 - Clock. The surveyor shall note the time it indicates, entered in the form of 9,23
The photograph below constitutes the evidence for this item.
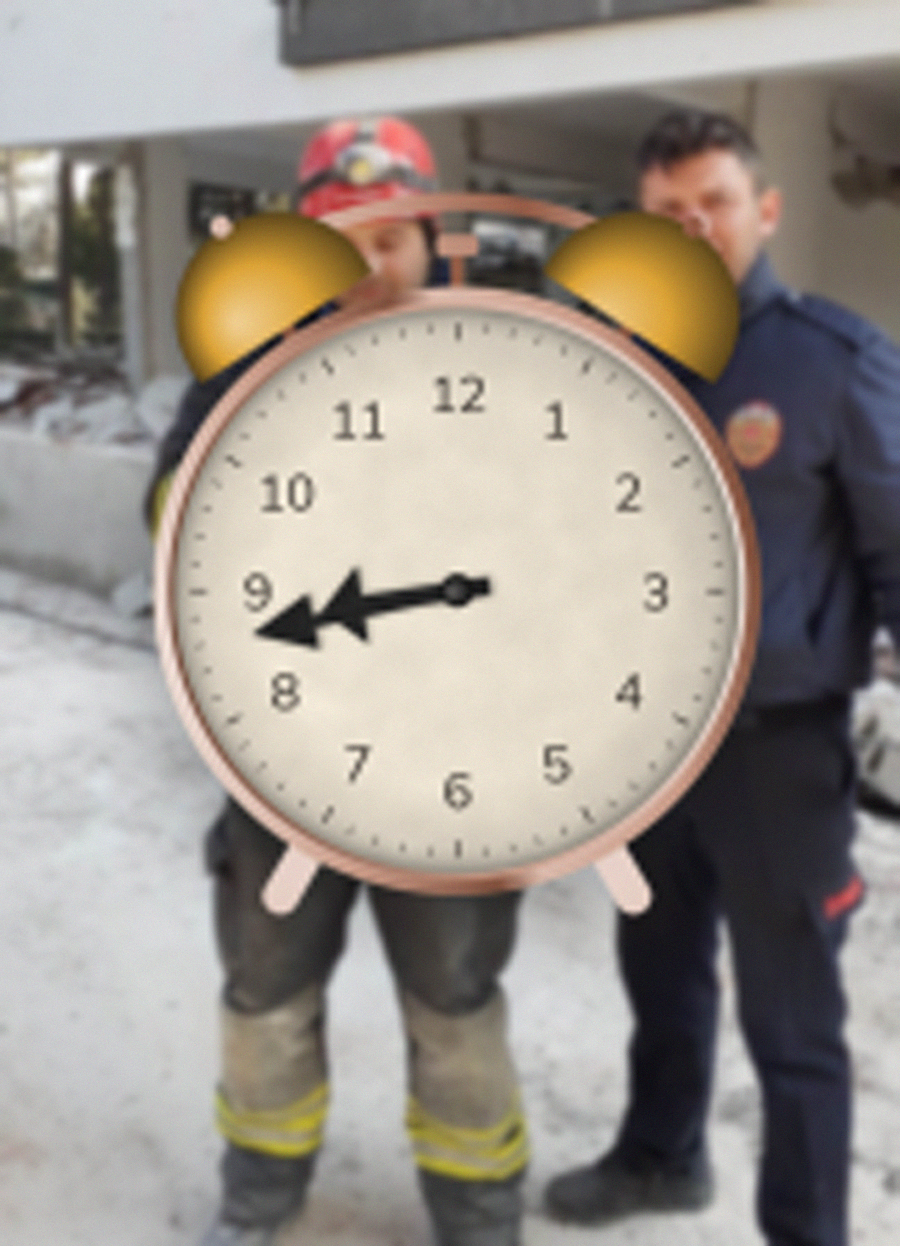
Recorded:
8,43
